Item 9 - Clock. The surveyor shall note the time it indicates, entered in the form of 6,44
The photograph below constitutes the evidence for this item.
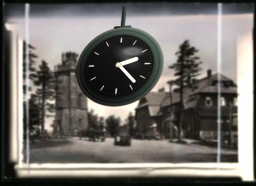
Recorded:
2,23
